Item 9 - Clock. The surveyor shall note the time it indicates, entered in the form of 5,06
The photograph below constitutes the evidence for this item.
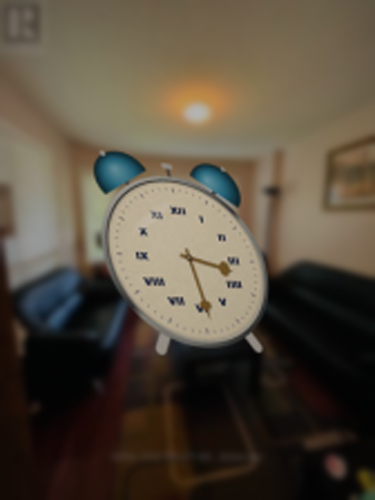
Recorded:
3,29
